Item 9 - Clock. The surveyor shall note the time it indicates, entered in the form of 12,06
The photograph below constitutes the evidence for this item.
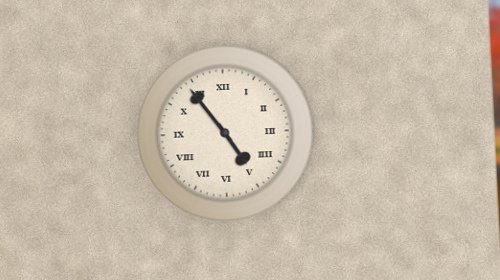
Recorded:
4,54
